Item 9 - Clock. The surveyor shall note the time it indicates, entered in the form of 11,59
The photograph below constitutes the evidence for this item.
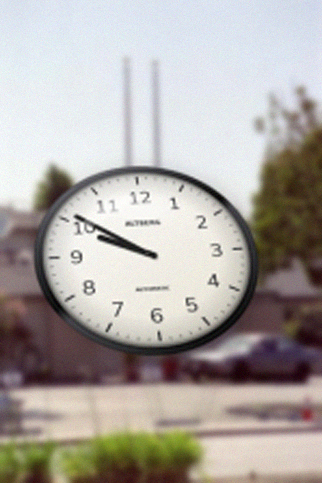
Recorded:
9,51
